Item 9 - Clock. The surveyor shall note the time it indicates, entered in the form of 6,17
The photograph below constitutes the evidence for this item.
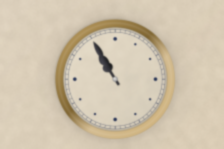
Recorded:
10,55
